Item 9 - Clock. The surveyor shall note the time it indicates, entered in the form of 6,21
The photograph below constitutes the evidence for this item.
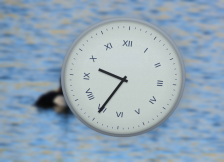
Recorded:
9,35
